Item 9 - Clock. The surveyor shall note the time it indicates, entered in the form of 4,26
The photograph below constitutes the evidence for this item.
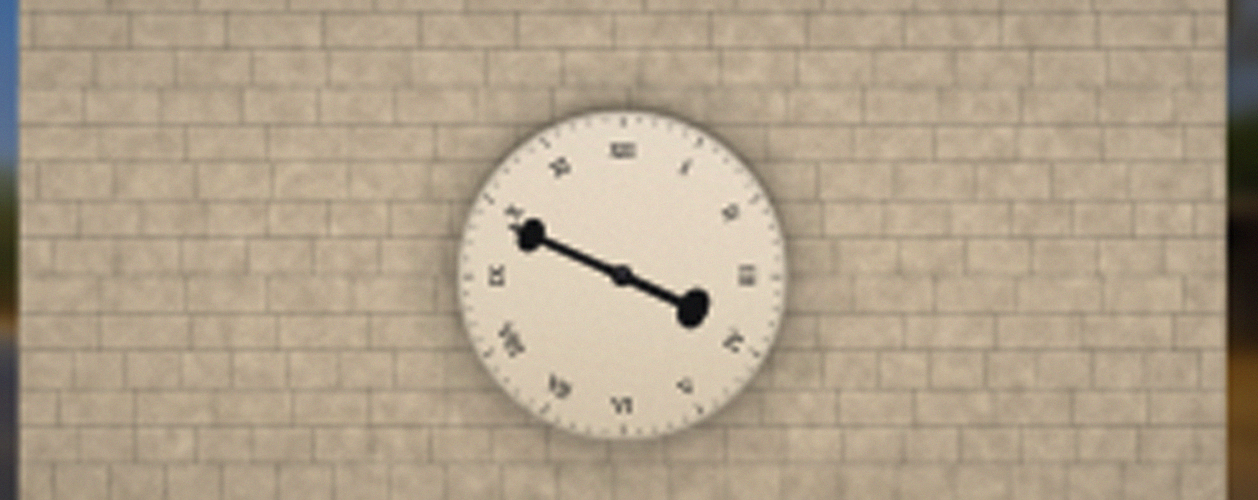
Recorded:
3,49
